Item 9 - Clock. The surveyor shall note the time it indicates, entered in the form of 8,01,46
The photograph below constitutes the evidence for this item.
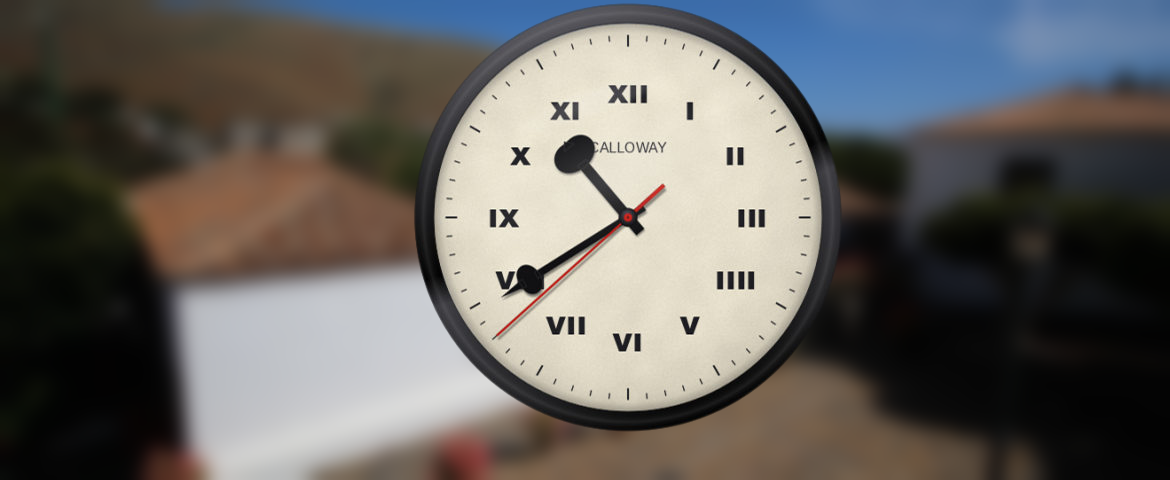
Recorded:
10,39,38
